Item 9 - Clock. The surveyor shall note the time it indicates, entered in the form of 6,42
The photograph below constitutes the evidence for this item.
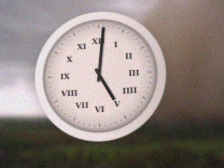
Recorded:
5,01
